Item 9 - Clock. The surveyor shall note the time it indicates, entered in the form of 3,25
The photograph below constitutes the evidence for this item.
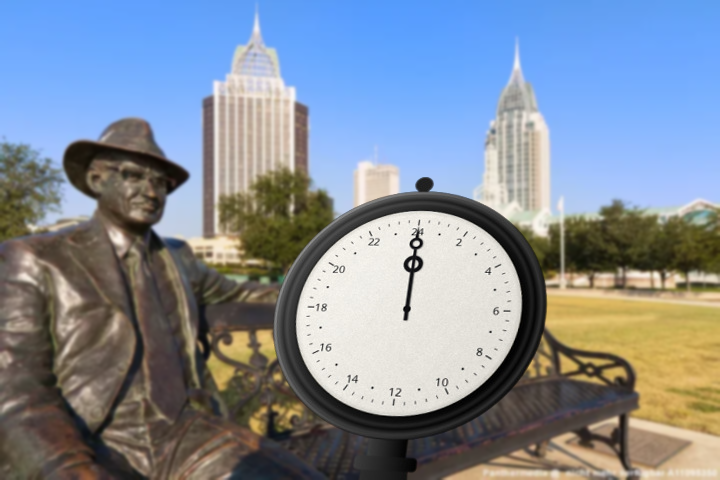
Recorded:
0,00
